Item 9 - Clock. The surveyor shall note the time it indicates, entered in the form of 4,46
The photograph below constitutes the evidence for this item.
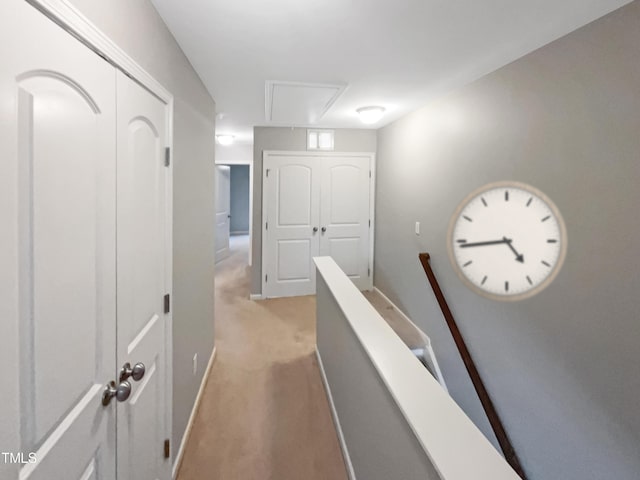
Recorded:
4,44
